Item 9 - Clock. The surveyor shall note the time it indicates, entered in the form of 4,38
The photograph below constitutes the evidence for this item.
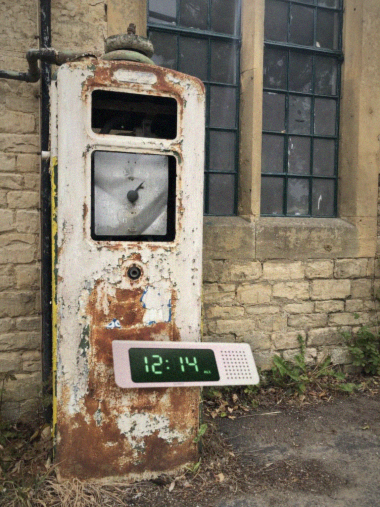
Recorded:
12,14
